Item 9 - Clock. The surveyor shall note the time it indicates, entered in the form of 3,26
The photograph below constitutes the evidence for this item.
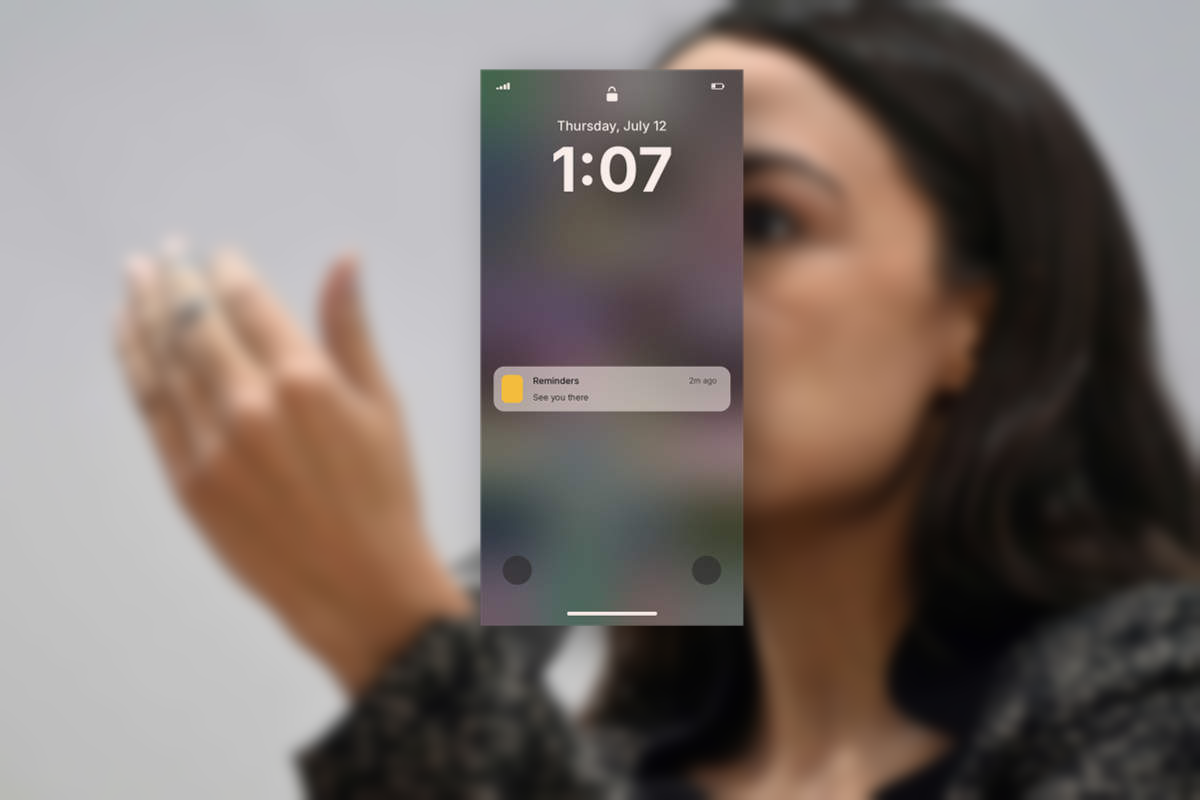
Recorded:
1,07
